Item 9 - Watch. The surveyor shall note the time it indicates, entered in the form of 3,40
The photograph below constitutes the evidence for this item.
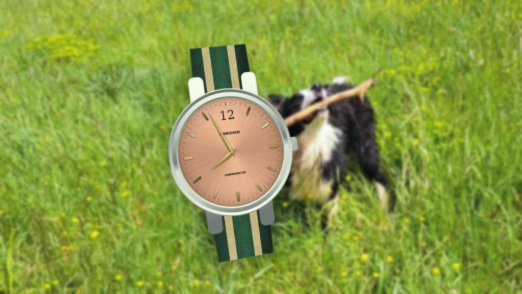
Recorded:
7,56
